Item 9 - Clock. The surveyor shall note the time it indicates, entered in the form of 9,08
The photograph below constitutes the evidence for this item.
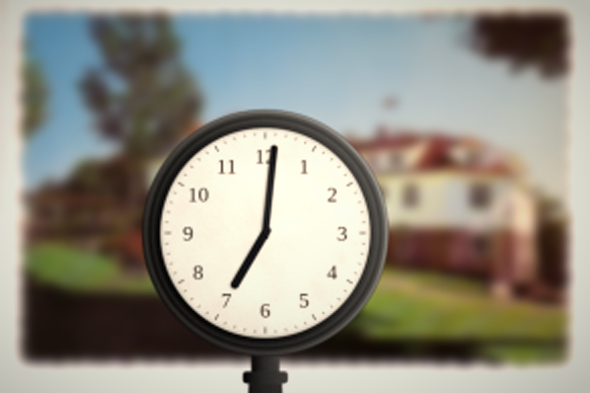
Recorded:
7,01
